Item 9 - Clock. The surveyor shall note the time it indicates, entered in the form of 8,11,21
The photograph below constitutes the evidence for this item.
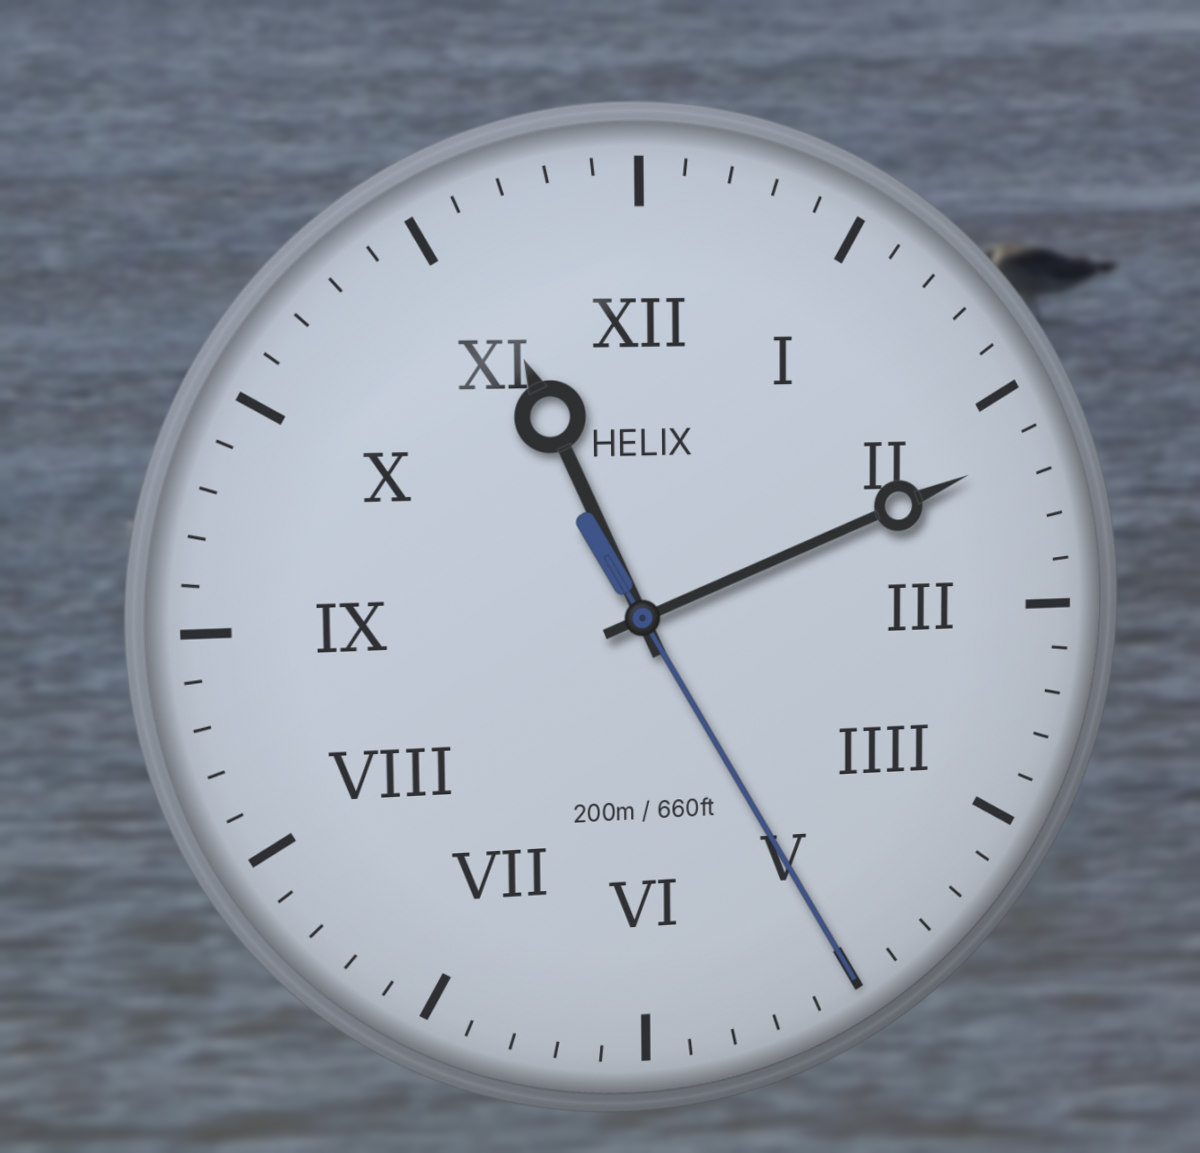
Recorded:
11,11,25
